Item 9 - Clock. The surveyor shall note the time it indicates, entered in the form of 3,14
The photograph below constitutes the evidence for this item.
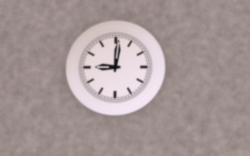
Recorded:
9,01
